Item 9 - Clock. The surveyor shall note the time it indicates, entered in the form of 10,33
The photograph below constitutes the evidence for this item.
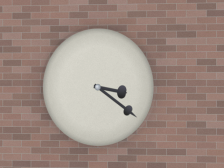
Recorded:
3,21
